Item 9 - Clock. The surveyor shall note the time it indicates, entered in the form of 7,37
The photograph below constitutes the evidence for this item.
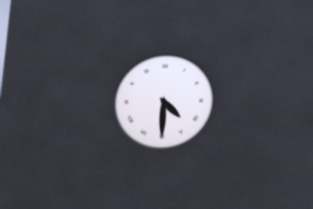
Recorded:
4,30
